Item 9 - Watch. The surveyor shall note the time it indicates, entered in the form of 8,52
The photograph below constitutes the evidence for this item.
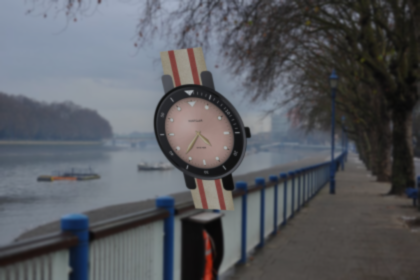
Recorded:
4,37
